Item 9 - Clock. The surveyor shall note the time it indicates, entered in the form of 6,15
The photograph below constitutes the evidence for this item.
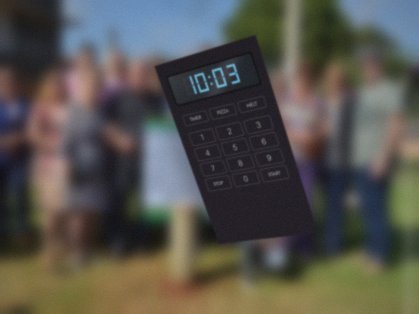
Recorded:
10,03
